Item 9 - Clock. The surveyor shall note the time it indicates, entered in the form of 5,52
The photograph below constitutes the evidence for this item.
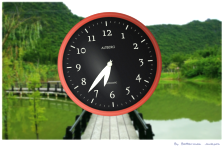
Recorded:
6,37
